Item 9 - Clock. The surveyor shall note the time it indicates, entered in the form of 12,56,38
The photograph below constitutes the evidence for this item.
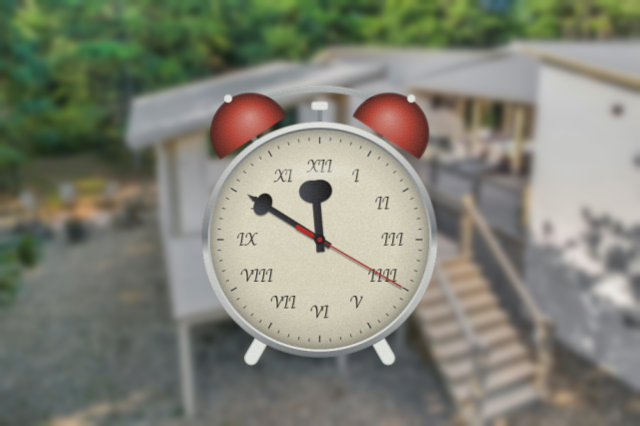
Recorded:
11,50,20
